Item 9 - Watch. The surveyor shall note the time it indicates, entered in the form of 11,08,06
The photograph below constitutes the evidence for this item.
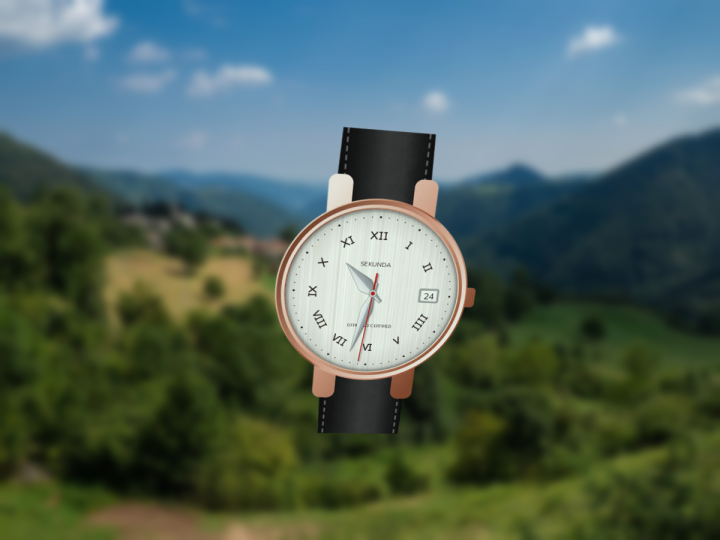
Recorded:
10,32,31
